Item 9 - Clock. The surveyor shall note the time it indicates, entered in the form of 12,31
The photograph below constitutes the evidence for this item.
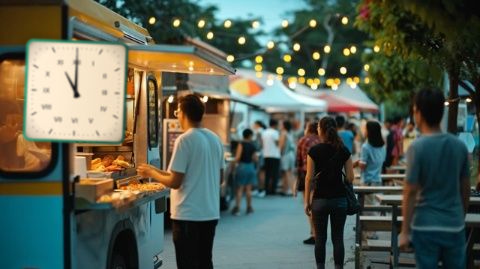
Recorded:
11,00
